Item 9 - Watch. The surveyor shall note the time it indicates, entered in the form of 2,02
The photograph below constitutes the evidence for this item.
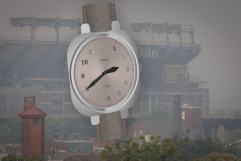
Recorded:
2,40
